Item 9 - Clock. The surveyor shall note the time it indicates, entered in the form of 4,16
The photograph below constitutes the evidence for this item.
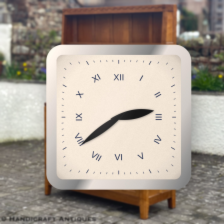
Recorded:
2,39
